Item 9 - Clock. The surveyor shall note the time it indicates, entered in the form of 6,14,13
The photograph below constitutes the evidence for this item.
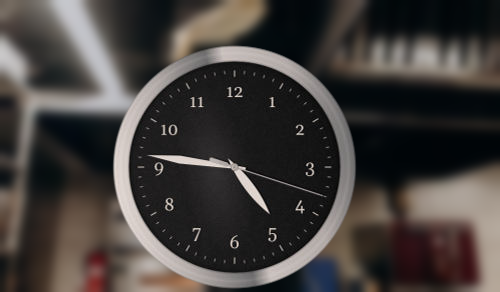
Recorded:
4,46,18
